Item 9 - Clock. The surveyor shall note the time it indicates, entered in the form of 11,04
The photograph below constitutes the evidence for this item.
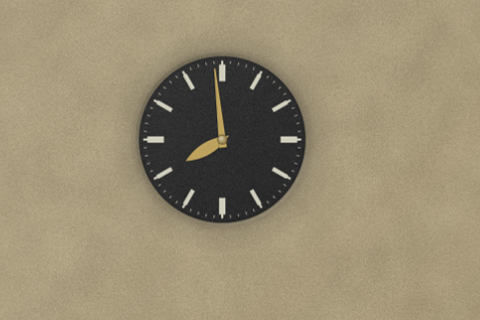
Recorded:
7,59
